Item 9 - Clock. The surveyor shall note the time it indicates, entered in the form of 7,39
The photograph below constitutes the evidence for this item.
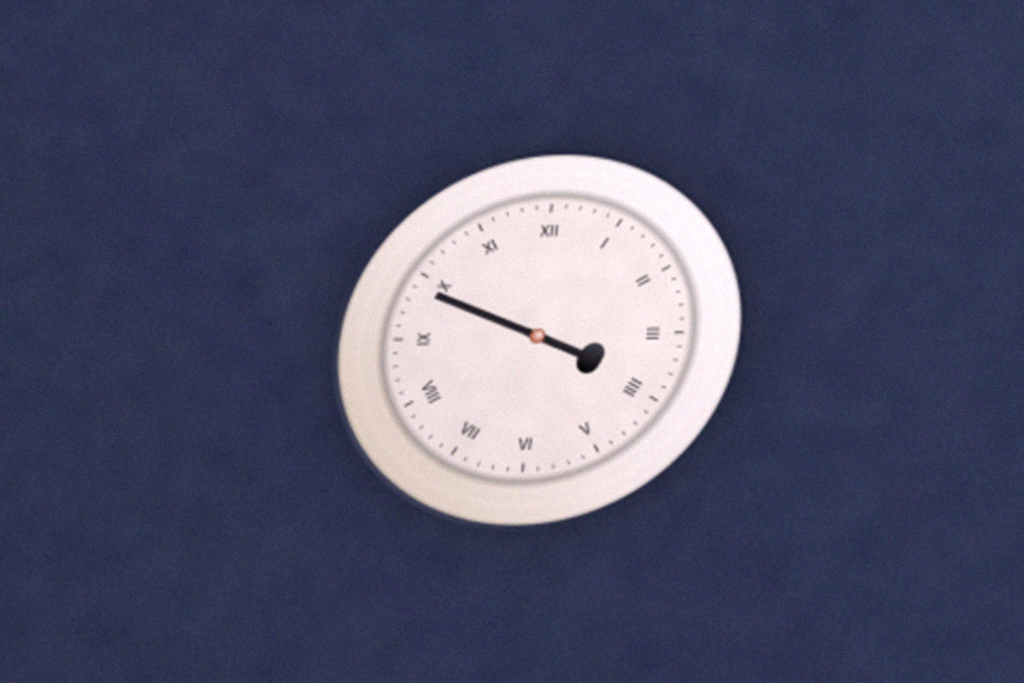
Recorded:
3,49
